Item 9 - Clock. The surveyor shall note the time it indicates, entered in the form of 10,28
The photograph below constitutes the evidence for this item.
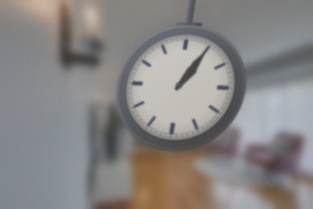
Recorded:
1,05
